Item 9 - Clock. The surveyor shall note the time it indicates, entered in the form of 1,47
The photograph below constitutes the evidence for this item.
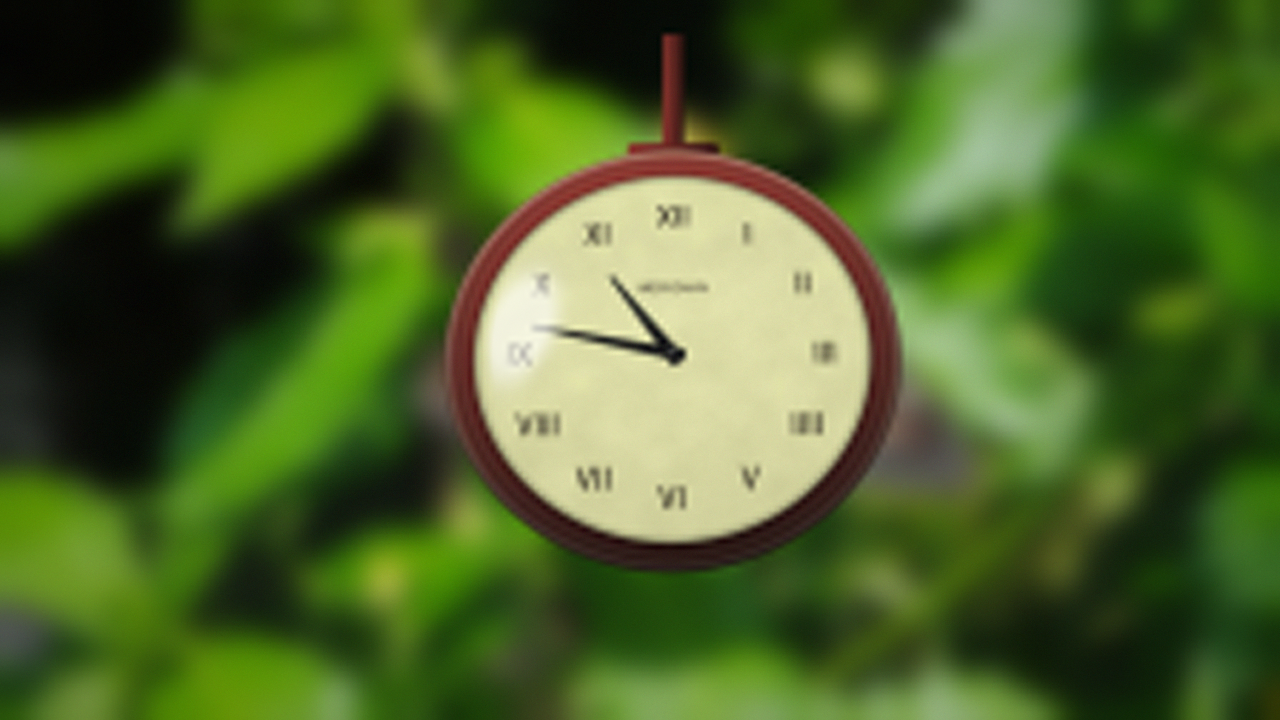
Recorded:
10,47
